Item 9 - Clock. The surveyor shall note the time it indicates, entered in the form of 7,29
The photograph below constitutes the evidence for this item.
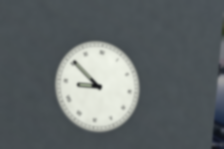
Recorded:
8,51
